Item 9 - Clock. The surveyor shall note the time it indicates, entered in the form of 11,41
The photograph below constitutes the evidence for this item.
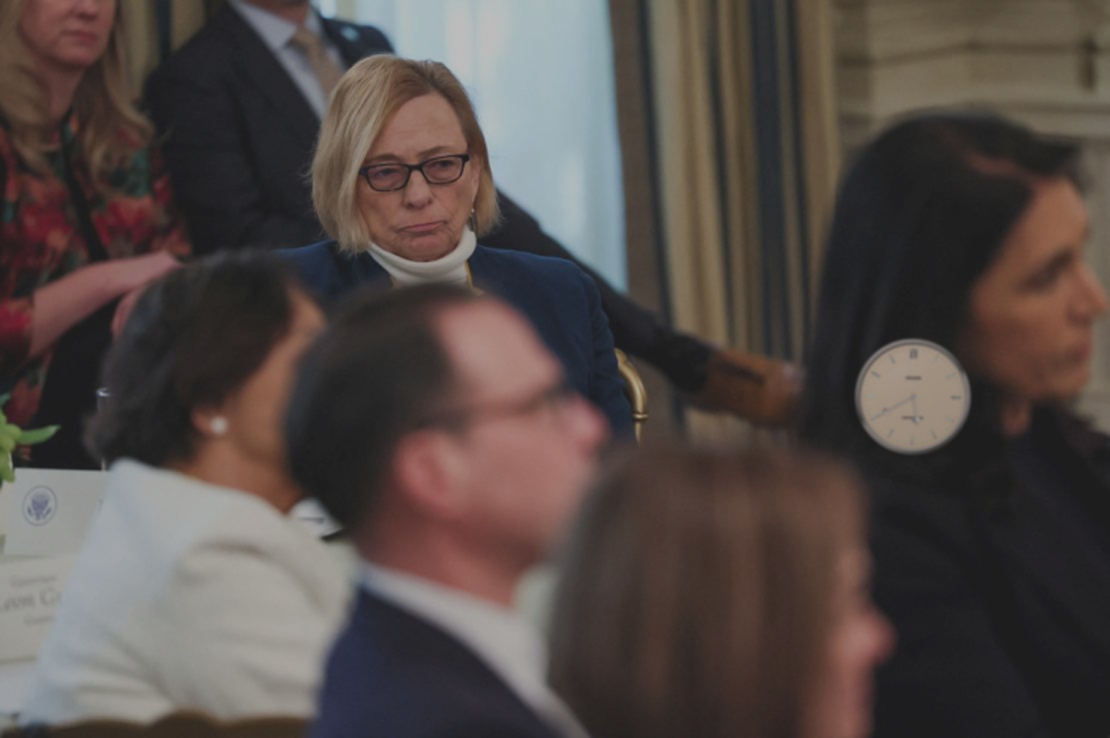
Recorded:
5,40
